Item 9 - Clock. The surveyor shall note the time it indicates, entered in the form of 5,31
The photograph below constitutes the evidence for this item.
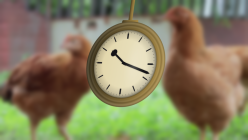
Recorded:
10,18
